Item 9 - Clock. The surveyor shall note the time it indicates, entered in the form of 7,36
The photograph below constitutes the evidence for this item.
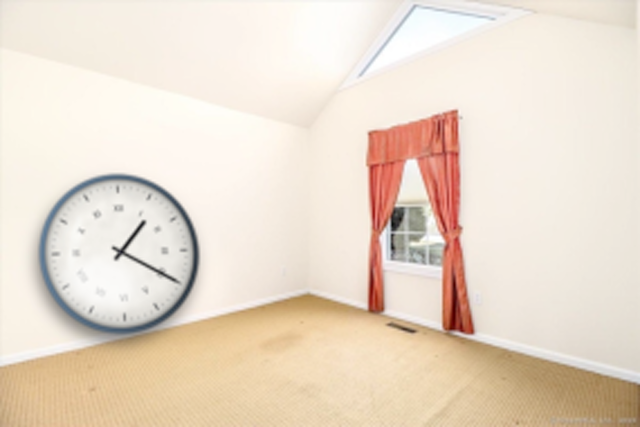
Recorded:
1,20
